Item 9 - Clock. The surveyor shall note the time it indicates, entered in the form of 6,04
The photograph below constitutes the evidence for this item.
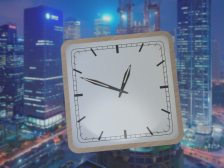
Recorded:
12,49
